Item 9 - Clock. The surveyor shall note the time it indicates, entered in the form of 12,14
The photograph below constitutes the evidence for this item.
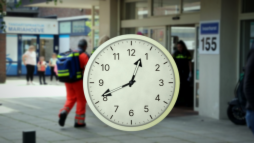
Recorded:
12,41
